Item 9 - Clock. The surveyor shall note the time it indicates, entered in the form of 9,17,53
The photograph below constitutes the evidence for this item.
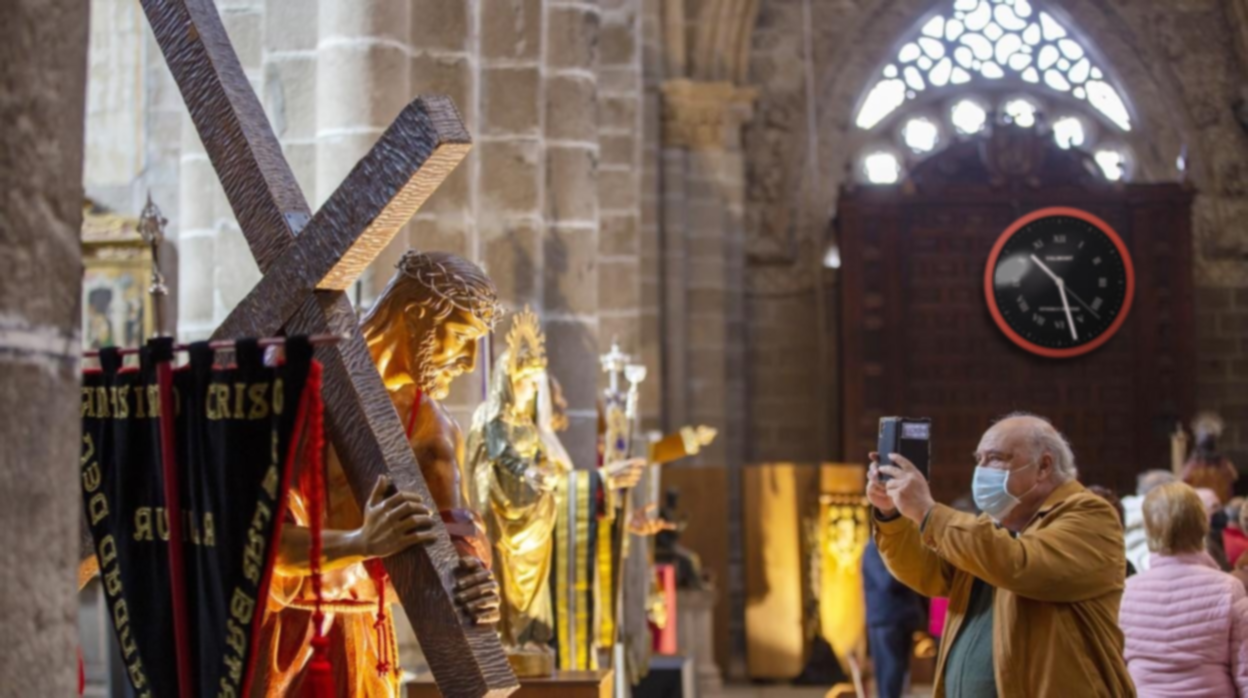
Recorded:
10,27,22
